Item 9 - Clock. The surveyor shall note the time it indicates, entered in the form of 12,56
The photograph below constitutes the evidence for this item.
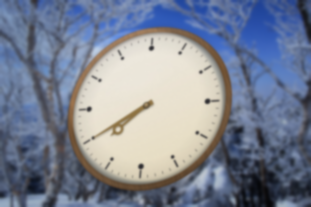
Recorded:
7,40
